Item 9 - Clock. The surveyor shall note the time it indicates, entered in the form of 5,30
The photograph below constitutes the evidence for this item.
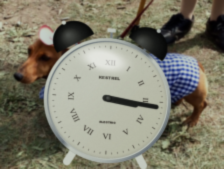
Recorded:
3,16
